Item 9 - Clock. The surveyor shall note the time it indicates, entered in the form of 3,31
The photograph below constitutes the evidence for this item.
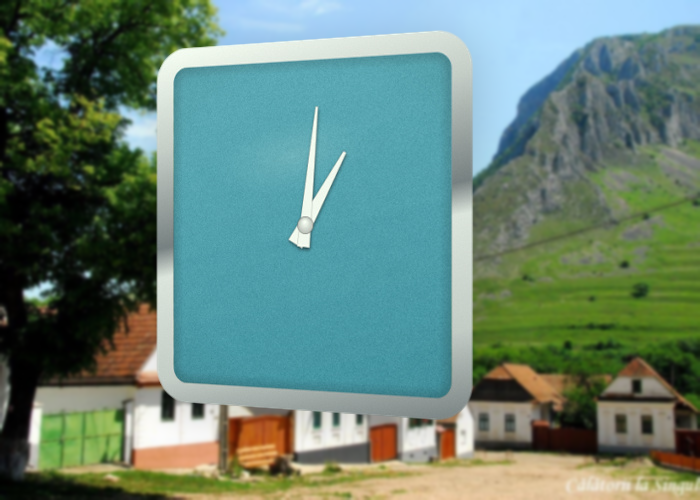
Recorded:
1,01
